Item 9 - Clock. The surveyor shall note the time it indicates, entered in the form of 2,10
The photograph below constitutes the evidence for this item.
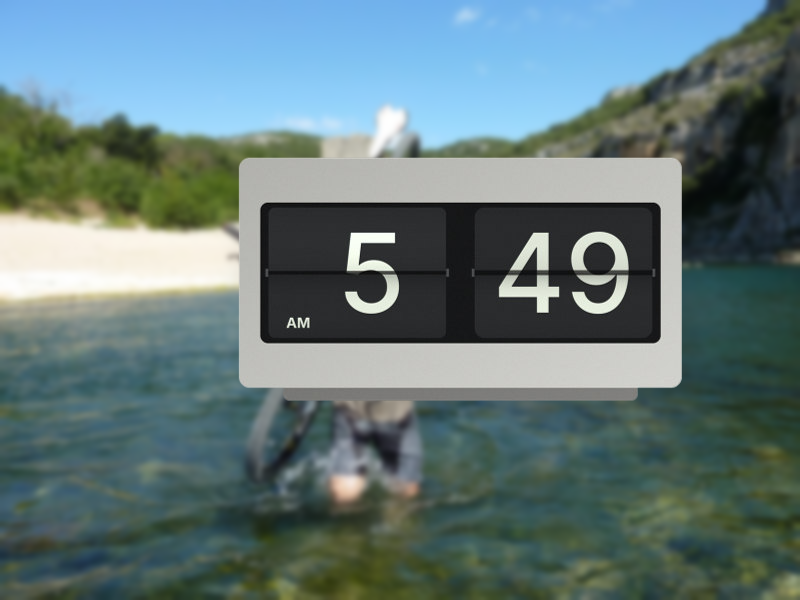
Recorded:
5,49
